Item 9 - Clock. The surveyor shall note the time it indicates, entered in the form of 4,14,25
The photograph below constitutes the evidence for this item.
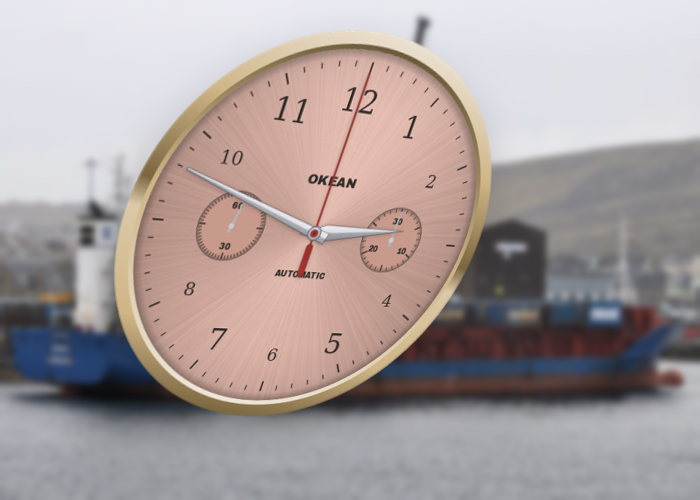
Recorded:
2,48,02
